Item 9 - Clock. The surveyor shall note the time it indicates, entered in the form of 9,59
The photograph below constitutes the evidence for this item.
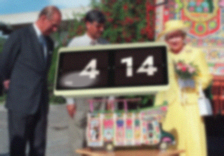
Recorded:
4,14
